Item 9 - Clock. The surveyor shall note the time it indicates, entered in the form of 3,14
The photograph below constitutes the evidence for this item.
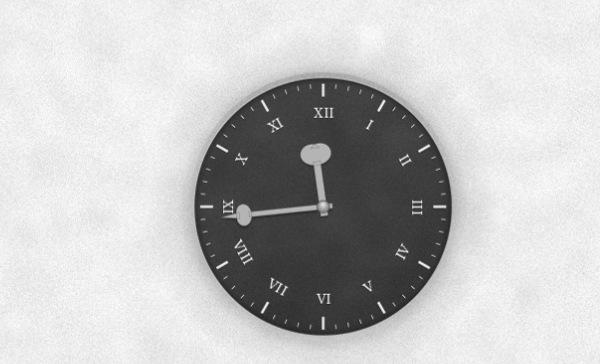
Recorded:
11,44
